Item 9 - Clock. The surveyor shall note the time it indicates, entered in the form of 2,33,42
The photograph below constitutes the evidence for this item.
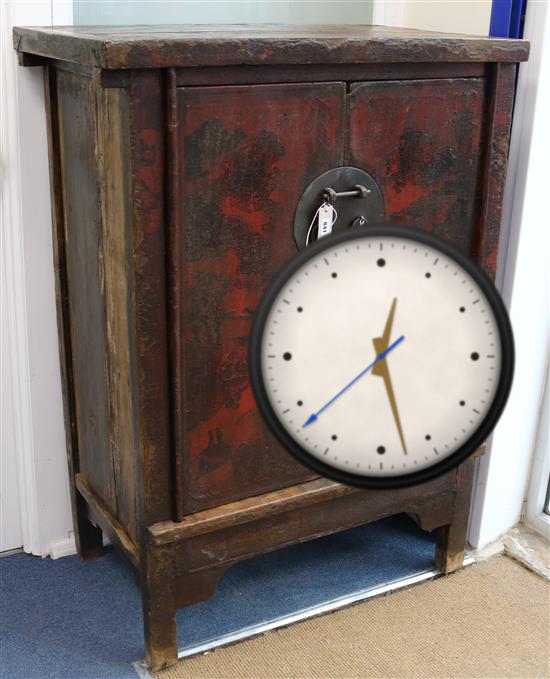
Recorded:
12,27,38
